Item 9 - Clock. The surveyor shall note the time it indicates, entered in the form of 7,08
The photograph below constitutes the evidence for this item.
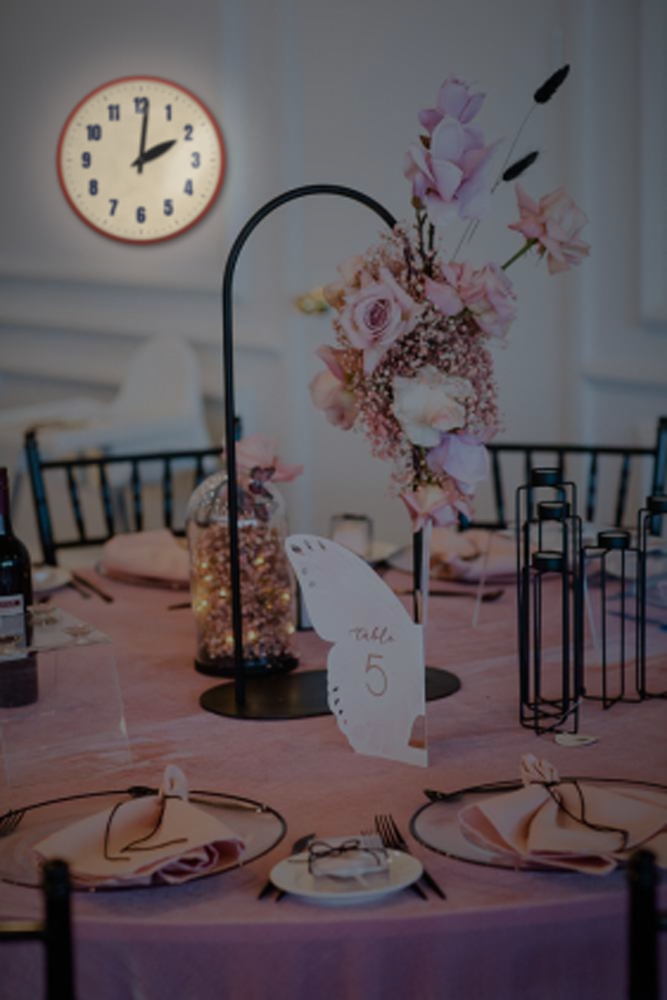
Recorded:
2,01
